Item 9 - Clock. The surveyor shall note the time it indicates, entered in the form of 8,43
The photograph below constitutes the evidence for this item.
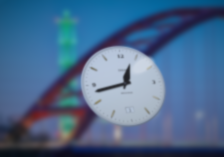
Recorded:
12,43
